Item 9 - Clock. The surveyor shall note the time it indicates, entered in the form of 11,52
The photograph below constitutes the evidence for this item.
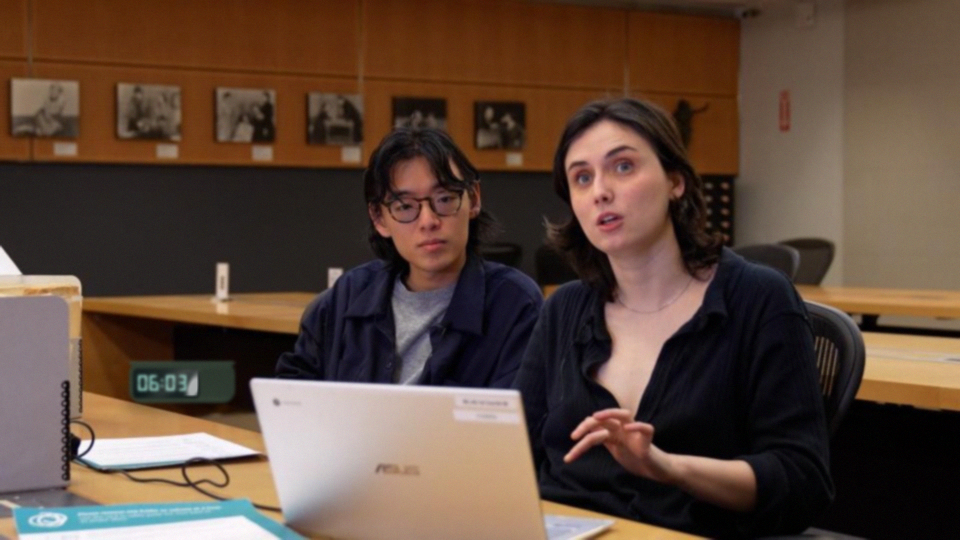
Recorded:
6,03
